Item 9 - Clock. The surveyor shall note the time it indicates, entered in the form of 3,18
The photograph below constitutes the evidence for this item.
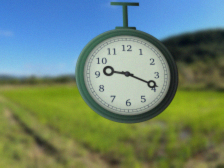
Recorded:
9,19
